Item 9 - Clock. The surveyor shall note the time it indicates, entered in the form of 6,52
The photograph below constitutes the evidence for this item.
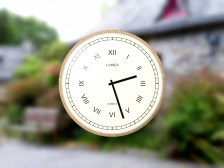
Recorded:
2,27
